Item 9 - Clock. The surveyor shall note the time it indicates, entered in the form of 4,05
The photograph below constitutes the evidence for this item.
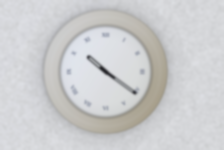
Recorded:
10,21
